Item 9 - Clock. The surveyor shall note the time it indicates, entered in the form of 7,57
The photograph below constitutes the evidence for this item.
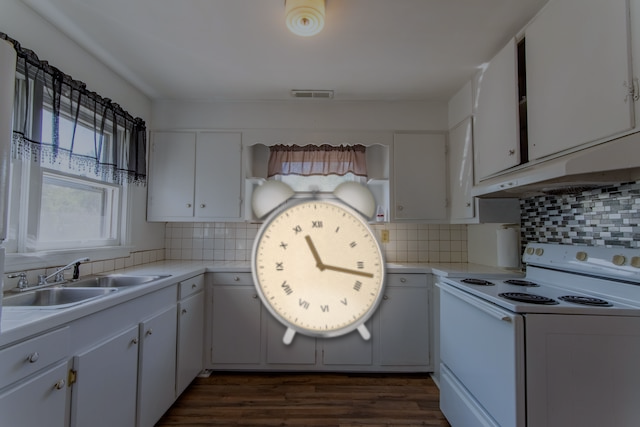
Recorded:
11,17
